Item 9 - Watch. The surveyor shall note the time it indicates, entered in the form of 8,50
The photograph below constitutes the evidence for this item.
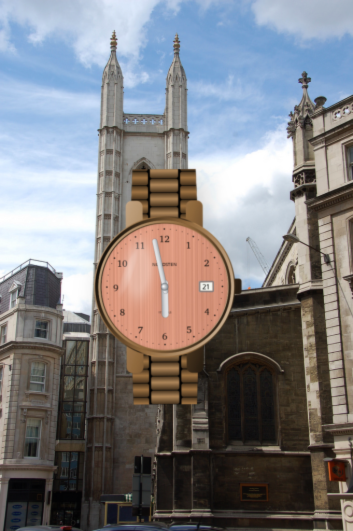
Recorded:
5,58
